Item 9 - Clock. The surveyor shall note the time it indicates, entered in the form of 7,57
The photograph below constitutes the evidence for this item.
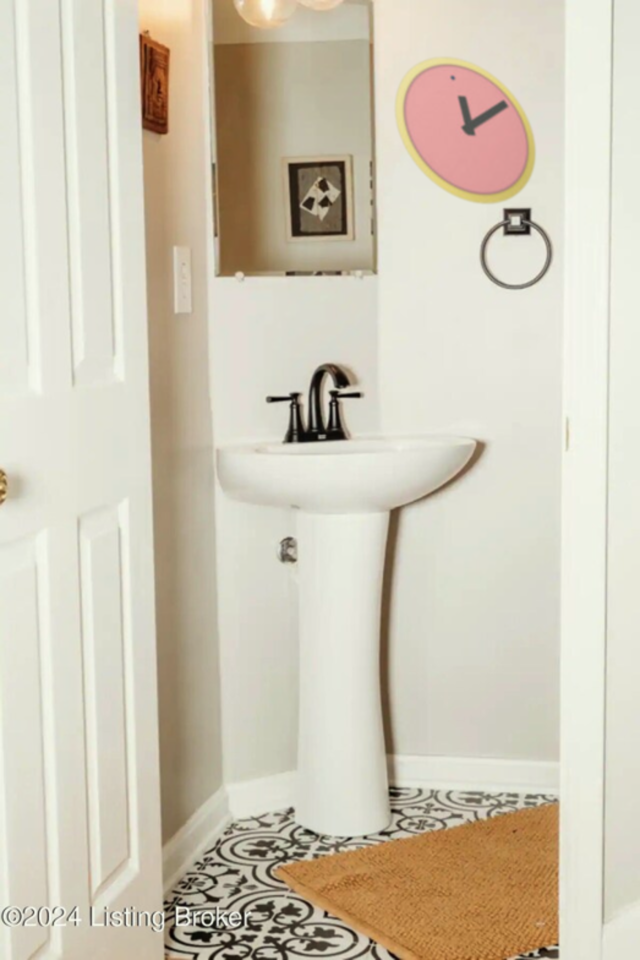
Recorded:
12,11
